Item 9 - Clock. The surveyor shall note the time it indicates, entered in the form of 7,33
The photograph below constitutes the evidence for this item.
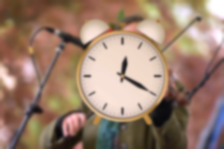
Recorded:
12,20
